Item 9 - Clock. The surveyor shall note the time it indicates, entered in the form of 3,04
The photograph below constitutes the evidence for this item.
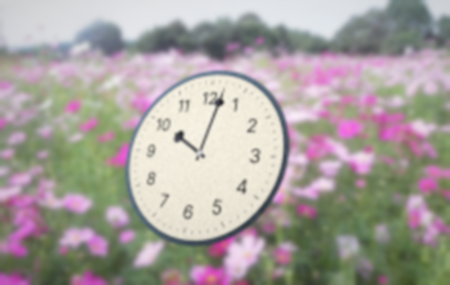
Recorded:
10,02
